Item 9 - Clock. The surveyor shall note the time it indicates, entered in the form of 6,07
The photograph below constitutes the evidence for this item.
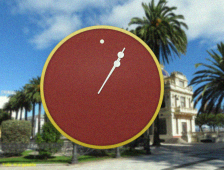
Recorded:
1,05
